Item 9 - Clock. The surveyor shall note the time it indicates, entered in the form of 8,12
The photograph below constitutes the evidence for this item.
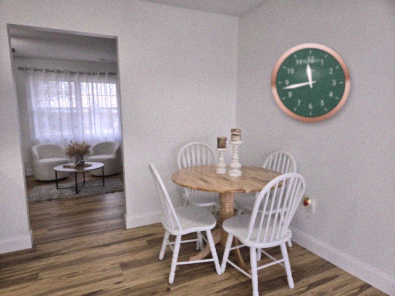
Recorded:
11,43
